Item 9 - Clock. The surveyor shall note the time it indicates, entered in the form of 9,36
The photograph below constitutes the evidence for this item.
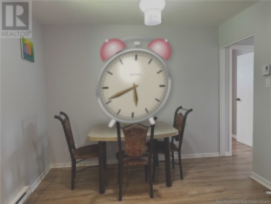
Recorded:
5,41
